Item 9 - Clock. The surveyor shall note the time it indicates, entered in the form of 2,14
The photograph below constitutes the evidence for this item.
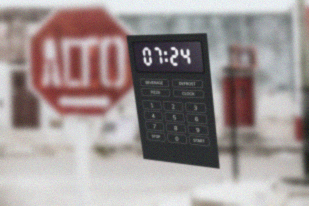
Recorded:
7,24
